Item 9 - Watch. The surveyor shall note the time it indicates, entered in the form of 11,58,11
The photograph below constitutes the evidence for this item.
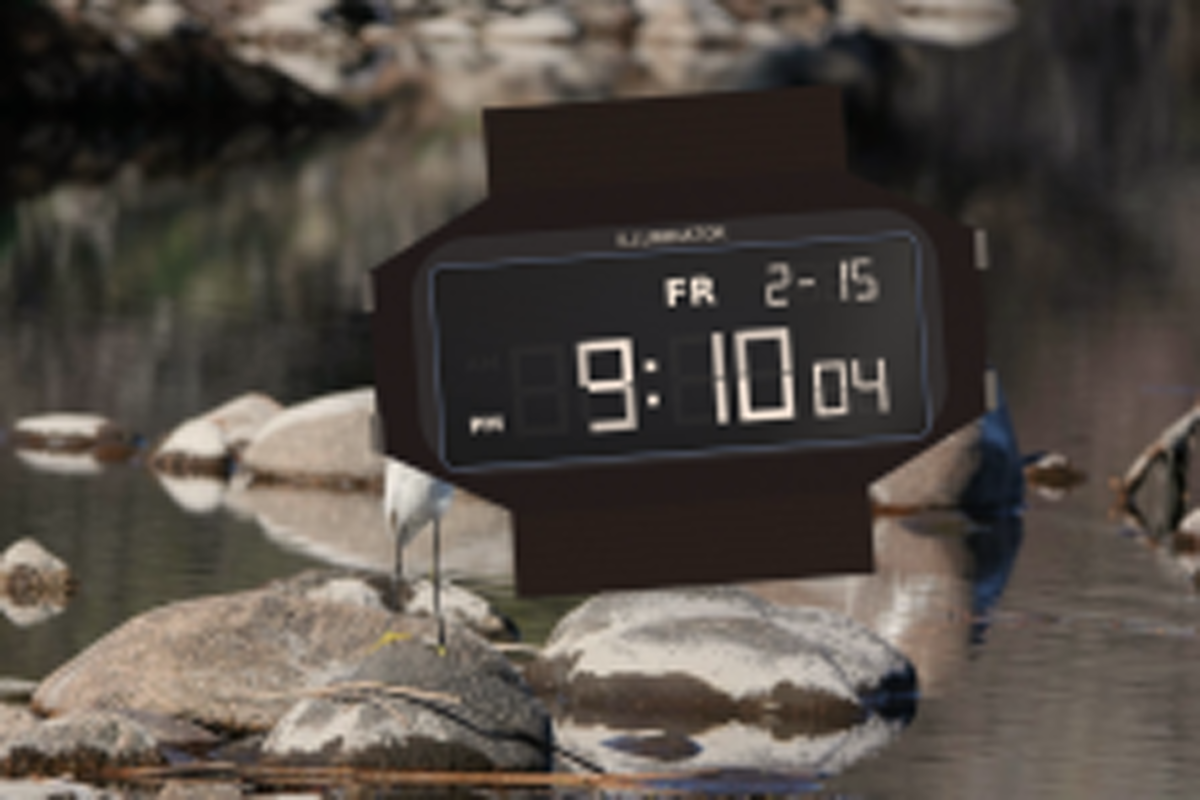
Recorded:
9,10,04
